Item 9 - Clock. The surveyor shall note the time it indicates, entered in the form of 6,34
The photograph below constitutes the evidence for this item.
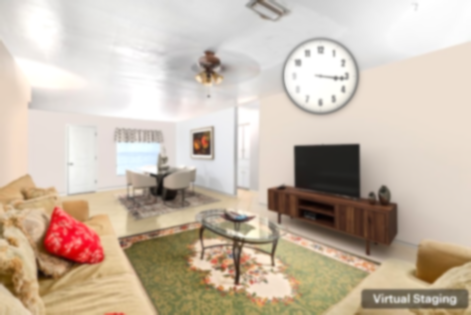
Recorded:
3,16
